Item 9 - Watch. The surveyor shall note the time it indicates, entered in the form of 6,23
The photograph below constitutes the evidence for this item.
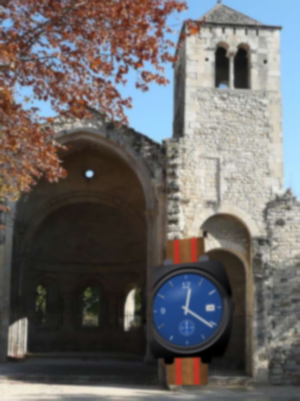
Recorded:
12,21
